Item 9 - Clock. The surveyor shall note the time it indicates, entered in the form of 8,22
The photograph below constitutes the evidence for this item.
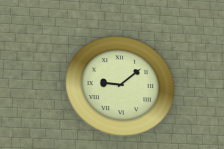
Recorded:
9,08
